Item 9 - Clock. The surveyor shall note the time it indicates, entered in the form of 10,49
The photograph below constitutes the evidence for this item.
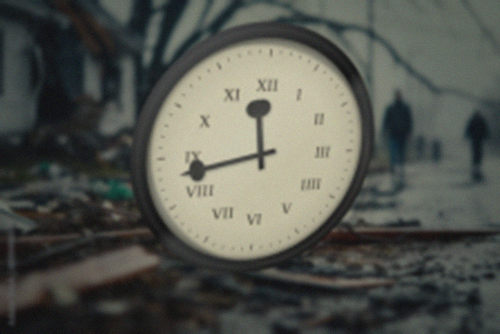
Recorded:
11,43
